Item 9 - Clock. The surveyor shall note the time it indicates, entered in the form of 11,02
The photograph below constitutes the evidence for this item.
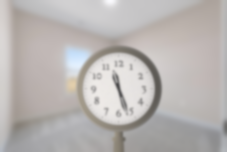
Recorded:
11,27
